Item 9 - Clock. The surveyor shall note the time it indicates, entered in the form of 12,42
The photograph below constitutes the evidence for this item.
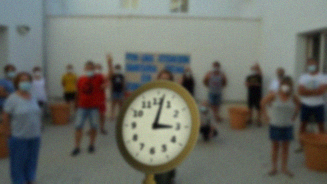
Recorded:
3,02
